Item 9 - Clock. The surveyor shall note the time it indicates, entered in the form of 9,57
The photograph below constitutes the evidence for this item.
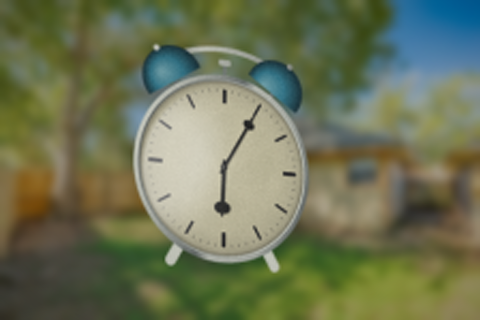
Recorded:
6,05
